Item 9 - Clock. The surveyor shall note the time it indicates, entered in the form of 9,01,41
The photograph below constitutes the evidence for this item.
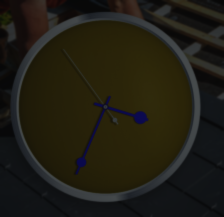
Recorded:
3,33,54
